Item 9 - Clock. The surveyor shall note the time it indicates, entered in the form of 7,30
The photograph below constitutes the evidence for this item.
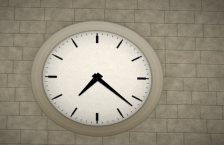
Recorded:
7,22
